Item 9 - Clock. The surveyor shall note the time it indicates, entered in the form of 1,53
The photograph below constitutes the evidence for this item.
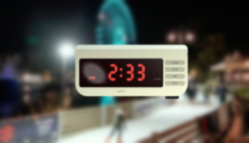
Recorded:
2,33
